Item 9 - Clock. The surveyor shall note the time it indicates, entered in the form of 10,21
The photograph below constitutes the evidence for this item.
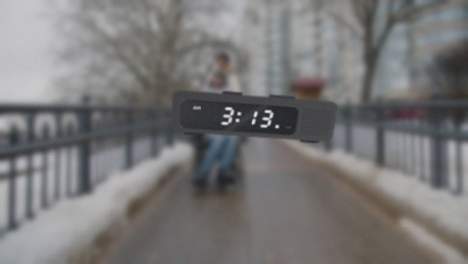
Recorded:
3,13
